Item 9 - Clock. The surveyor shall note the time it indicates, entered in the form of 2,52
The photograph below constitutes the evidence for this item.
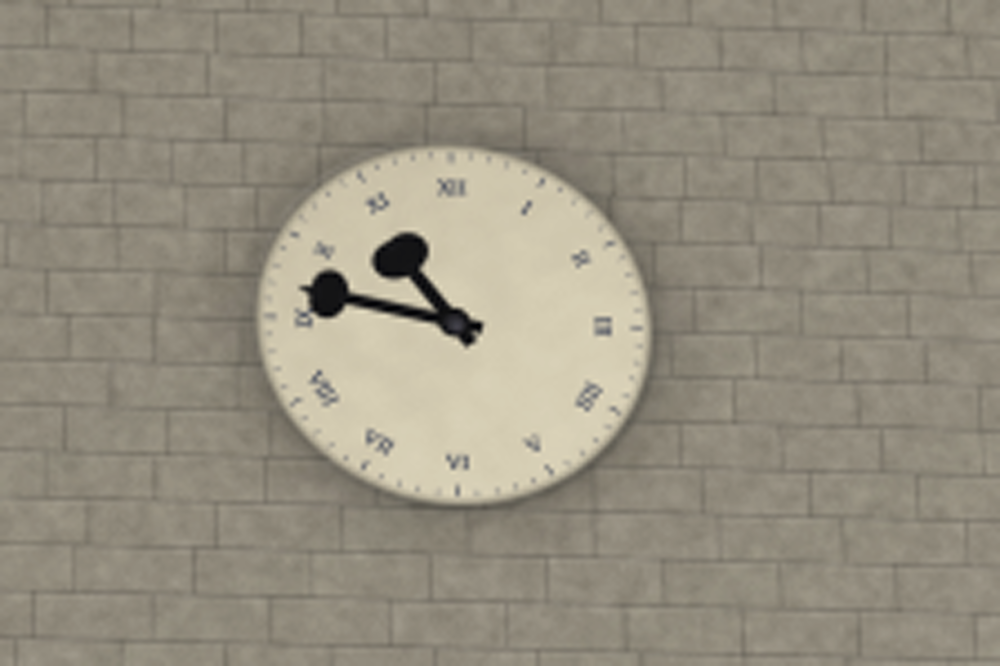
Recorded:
10,47
